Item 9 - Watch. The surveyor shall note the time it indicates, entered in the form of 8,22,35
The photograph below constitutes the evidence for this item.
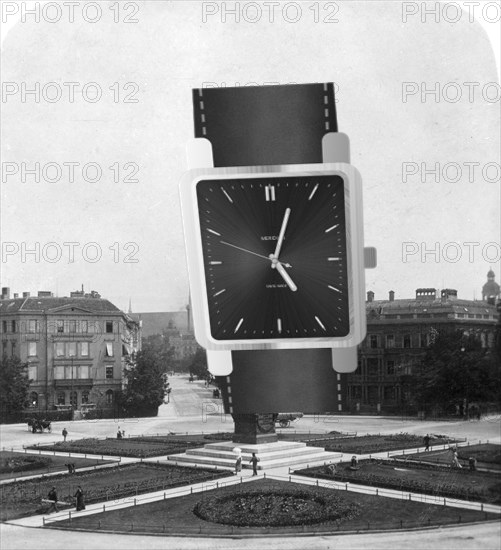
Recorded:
5,02,49
